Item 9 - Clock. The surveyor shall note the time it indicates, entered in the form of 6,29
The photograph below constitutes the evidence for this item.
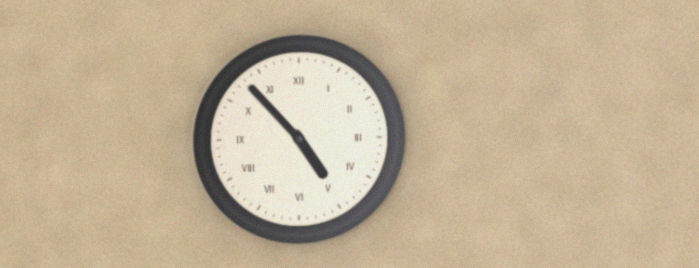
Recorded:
4,53
